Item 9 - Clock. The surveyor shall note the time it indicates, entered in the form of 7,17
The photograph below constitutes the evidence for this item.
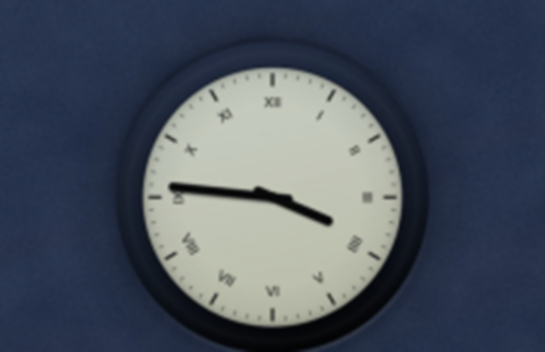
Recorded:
3,46
